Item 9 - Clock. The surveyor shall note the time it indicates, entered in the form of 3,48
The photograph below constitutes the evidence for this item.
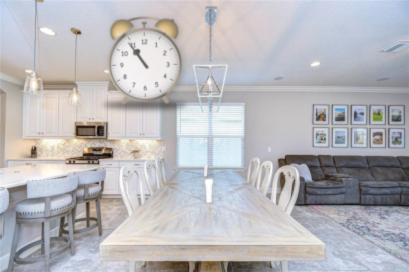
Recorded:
10,54
